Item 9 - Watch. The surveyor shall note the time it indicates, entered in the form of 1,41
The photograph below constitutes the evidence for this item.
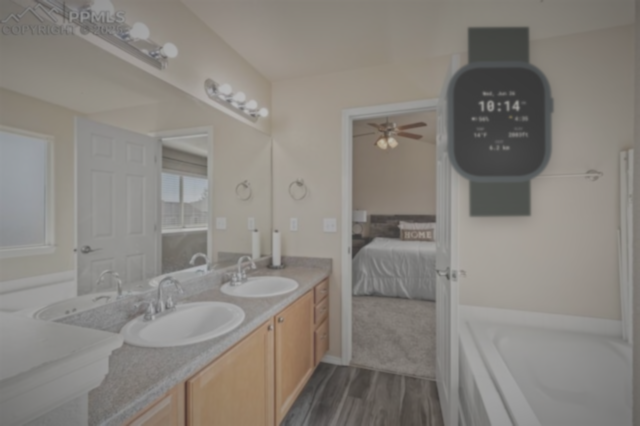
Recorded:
10,14
